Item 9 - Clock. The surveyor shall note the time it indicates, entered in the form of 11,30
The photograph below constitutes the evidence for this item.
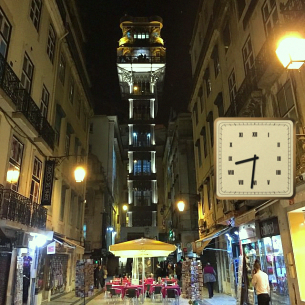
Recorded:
8,31
